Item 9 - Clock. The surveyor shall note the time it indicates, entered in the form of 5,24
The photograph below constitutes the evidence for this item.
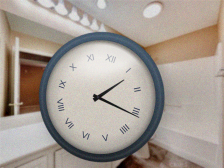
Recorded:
1,16
